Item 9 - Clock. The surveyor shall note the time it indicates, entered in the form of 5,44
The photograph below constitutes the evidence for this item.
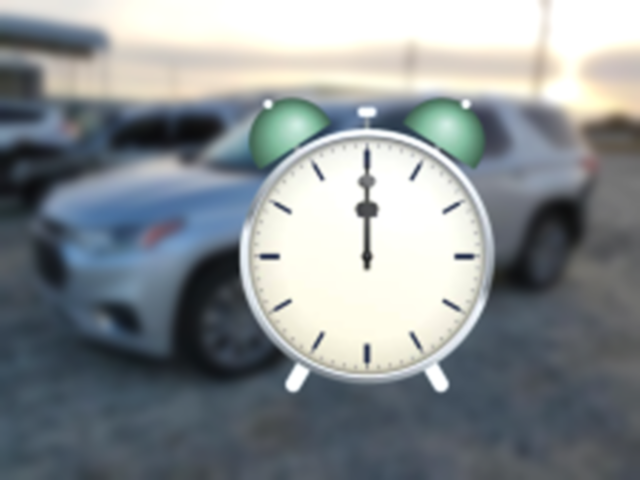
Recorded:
12,00
